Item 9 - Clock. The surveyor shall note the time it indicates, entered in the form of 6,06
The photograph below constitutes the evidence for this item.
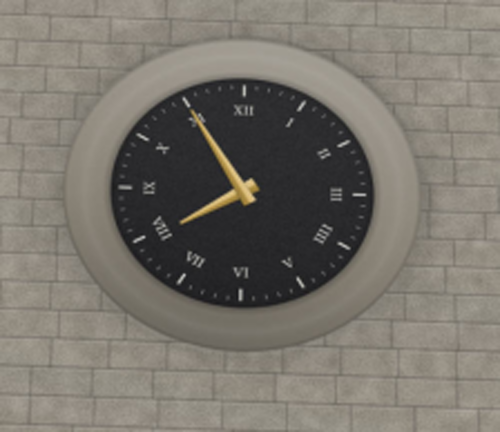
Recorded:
7,55
